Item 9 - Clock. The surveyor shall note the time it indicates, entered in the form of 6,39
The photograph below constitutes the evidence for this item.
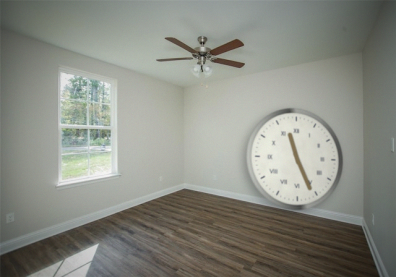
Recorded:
11,26
